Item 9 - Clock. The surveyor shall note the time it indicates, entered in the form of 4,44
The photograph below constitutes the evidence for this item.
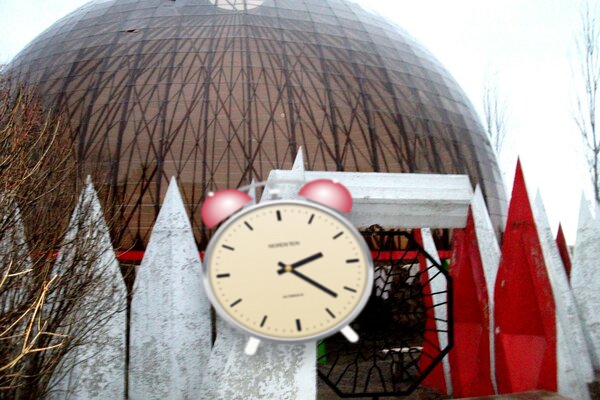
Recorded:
2,22
